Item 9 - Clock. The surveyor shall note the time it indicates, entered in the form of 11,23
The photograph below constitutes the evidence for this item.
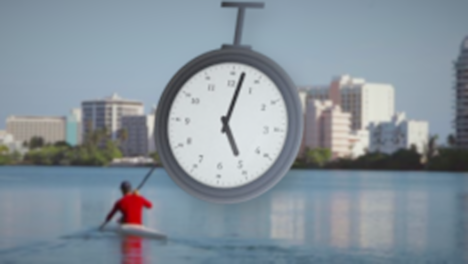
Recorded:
5,02
